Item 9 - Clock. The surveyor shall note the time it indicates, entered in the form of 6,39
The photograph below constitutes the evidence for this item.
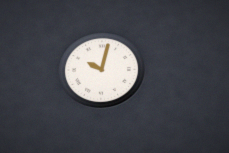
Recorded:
10,02
